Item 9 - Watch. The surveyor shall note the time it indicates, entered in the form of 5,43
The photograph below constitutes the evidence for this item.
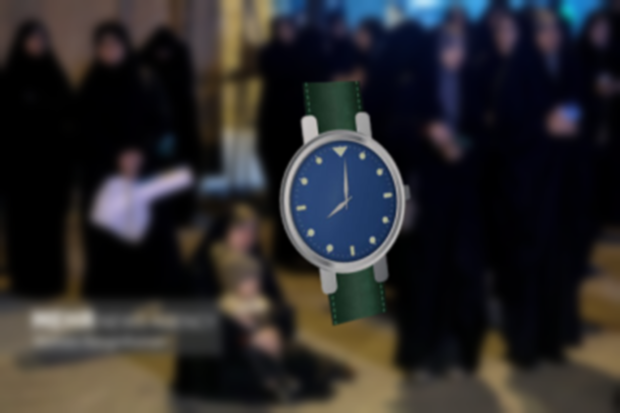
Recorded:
8,01
